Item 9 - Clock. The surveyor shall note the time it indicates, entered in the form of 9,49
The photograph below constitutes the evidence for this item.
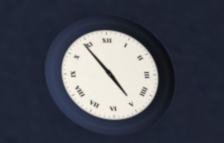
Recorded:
4,54
